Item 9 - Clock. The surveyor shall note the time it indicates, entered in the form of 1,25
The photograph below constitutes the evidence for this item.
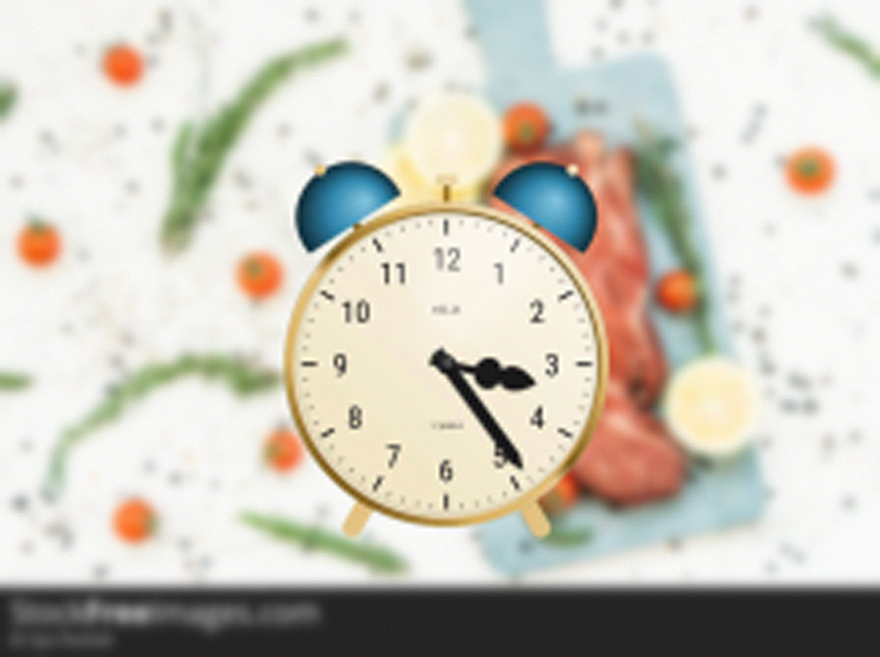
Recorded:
3,24
